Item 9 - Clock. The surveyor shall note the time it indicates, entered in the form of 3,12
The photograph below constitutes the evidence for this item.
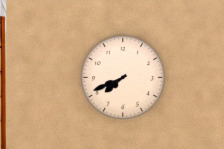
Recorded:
7,41
